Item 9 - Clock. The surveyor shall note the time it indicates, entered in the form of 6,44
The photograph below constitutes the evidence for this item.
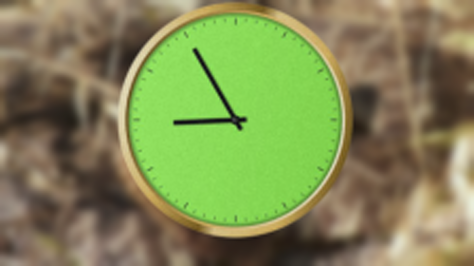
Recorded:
8,55
